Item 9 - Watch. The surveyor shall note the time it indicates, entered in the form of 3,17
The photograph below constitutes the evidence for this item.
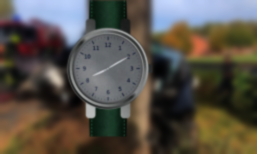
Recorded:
8,10
